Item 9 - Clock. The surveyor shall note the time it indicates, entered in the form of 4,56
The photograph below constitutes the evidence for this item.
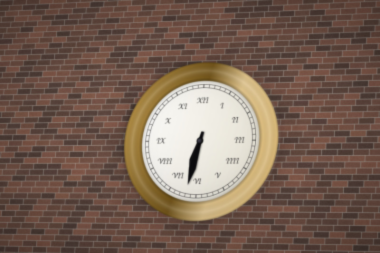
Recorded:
6,32
